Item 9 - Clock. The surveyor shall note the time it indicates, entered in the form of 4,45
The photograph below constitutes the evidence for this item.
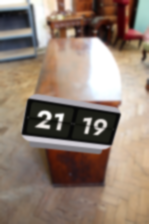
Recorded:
21,19
